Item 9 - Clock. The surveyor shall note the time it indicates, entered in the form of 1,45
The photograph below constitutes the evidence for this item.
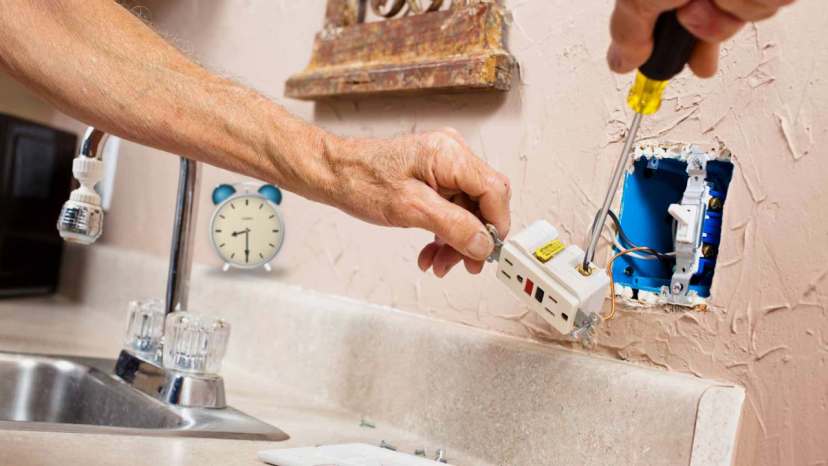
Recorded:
8,30
